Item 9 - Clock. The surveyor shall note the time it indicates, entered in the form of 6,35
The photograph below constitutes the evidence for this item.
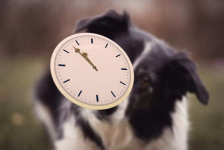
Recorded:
10,53
